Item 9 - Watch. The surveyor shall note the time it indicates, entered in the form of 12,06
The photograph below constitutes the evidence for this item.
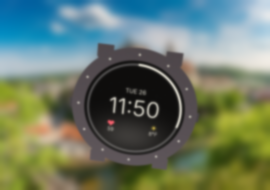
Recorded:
11,50
